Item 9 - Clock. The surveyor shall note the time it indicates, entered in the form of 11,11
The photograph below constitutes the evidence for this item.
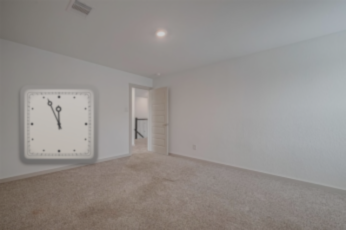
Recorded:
11,56
